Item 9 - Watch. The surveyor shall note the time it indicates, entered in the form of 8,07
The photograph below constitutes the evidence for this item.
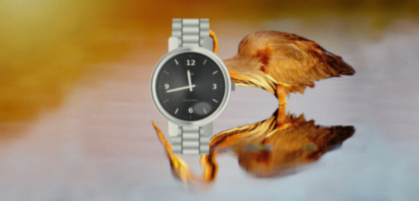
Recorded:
11,43
